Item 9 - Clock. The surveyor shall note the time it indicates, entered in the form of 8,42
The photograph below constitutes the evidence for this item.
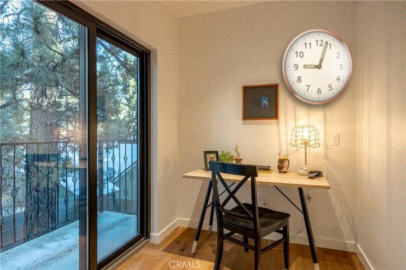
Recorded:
9,03
